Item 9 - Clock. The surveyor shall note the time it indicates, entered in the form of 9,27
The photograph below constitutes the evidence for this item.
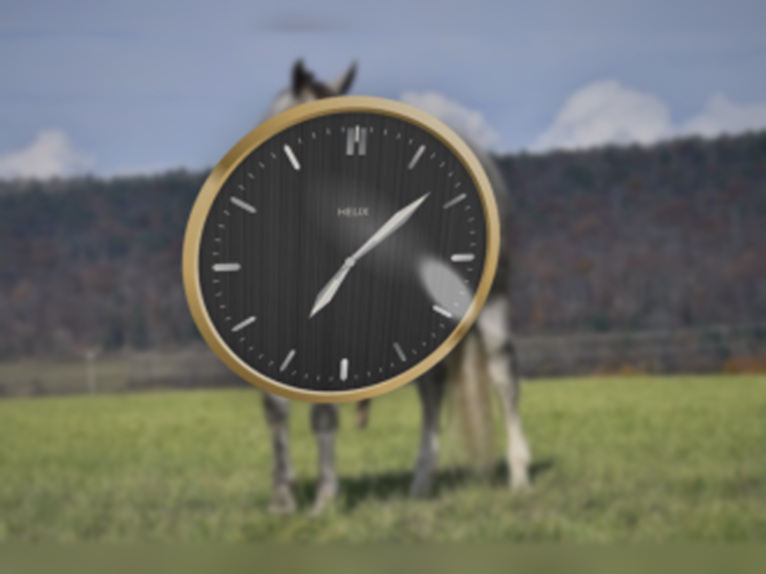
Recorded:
7,08
